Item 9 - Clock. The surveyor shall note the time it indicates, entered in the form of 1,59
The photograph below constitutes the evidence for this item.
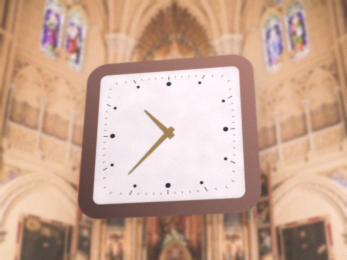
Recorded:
10,37
